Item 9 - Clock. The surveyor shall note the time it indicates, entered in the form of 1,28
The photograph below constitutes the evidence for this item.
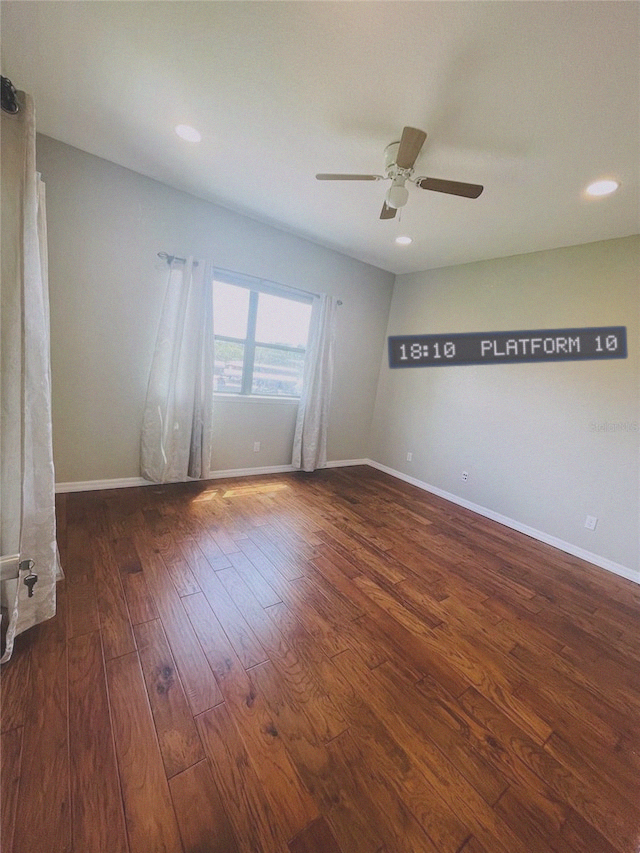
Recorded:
18,10
